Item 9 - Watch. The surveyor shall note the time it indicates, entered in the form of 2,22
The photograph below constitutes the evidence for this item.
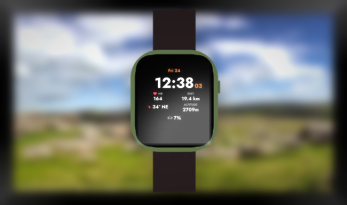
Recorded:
12,38
